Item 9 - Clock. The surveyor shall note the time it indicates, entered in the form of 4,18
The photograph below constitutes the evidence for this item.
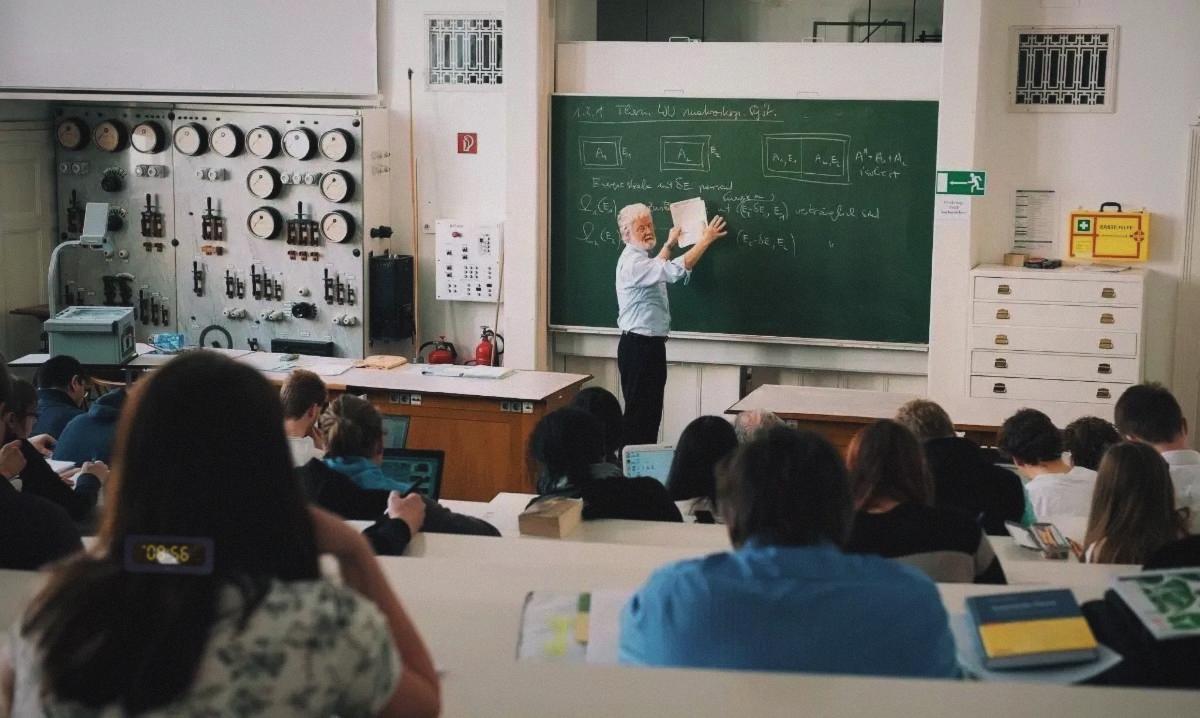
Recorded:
8,56
